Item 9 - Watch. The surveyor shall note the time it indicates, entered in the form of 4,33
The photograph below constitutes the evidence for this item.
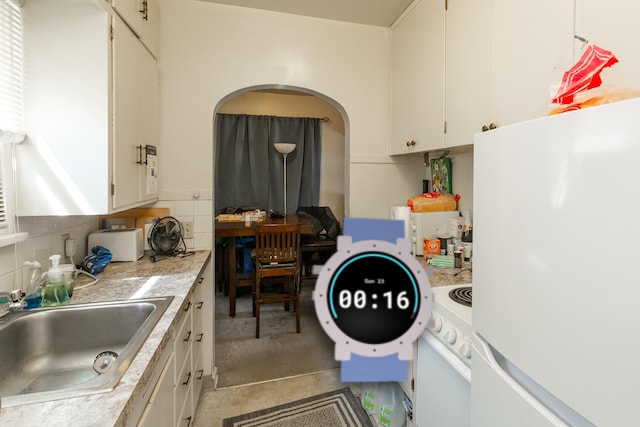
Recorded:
0,16
